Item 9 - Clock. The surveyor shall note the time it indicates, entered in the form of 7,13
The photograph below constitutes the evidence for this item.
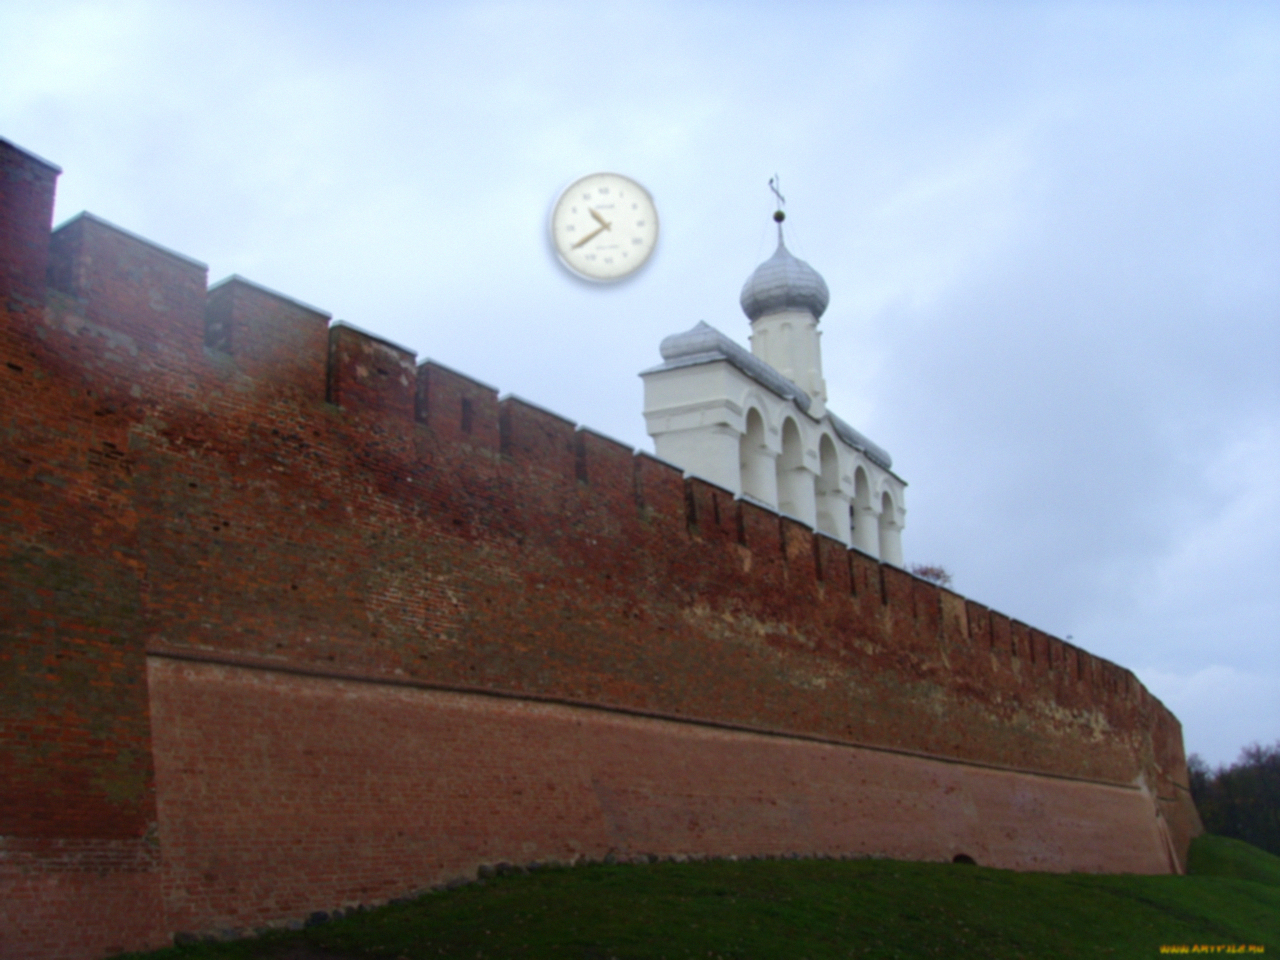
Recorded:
10,40
